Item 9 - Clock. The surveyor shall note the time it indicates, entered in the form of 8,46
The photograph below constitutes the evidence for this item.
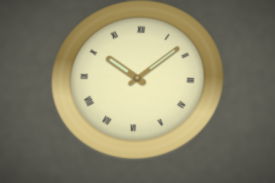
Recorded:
10,08
